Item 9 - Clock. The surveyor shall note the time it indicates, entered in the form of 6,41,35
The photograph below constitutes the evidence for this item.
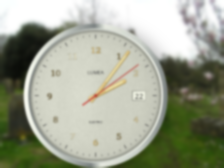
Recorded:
2,06,09
